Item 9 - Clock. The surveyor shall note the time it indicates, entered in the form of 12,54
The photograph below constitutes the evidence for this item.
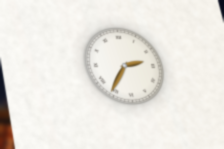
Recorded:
2,36
